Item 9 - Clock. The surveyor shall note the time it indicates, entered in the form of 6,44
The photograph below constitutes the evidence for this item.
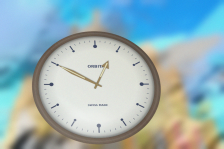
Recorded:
12,50
